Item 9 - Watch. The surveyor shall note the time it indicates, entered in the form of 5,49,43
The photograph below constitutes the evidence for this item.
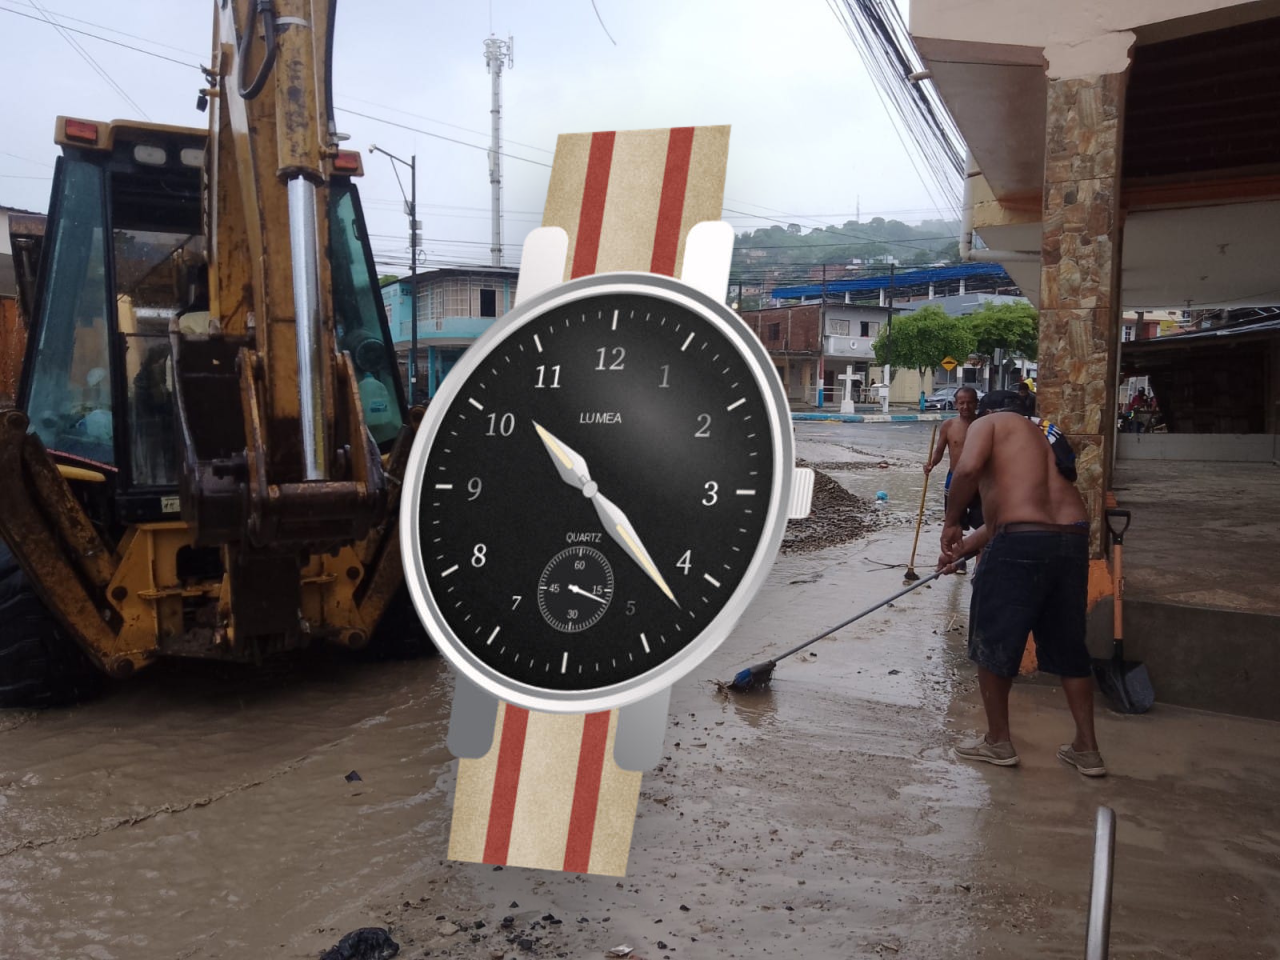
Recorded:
10,22,18
